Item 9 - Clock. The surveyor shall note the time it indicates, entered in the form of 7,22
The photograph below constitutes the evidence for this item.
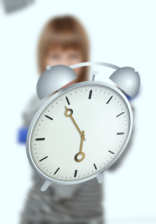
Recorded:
5,54
